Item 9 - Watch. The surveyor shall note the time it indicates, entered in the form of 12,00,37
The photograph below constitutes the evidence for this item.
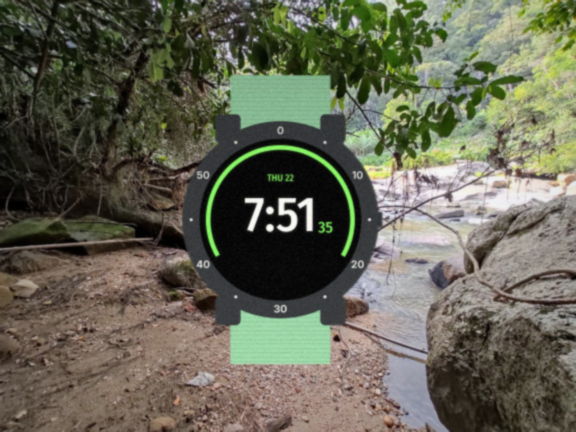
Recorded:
7,51,35
